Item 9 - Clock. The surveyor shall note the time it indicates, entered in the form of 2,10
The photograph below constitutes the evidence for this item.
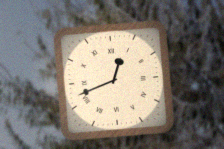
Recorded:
12,42
